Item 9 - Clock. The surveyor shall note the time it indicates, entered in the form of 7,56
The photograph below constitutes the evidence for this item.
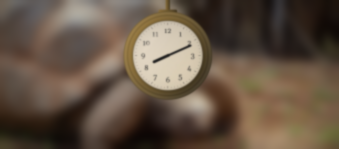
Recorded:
8,11
